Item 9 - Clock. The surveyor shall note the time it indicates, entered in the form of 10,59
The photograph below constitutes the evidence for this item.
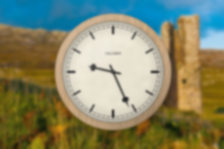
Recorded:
9,26
